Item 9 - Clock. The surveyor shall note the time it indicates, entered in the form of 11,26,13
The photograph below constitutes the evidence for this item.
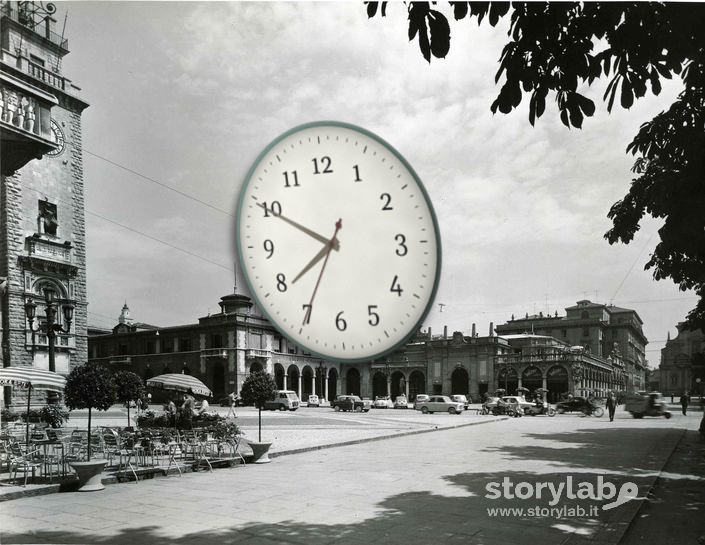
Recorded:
7,49,35
